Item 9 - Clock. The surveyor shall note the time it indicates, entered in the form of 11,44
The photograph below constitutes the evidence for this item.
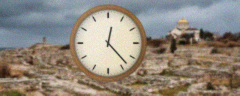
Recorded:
12,23
